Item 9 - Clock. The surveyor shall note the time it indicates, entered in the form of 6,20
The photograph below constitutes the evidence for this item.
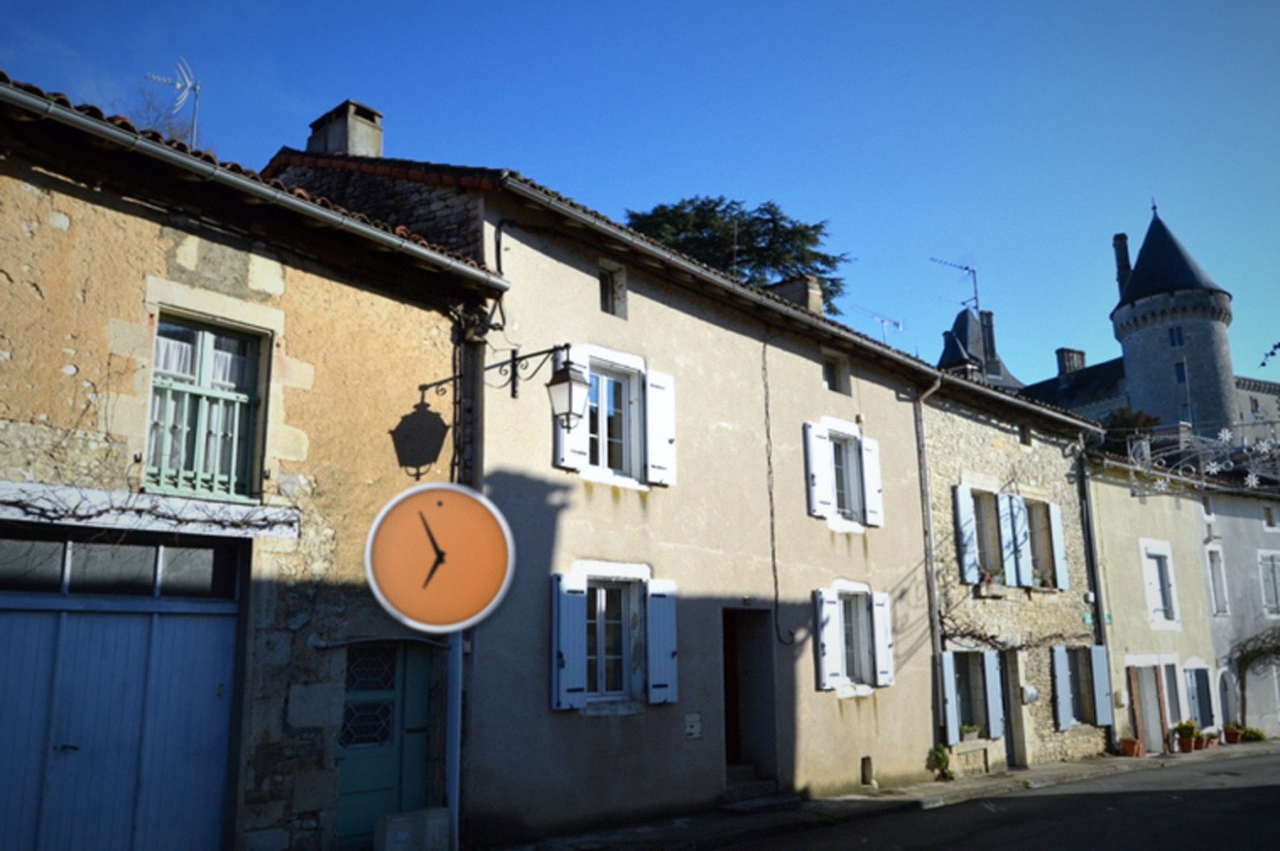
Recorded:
6,56
